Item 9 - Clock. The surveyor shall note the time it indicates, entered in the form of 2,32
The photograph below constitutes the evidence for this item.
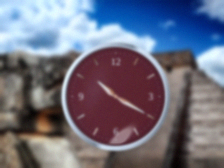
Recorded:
10,20
